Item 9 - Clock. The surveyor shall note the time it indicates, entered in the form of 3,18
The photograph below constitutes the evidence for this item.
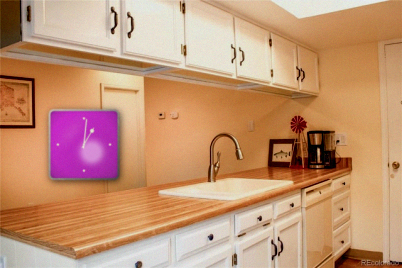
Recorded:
1,01
